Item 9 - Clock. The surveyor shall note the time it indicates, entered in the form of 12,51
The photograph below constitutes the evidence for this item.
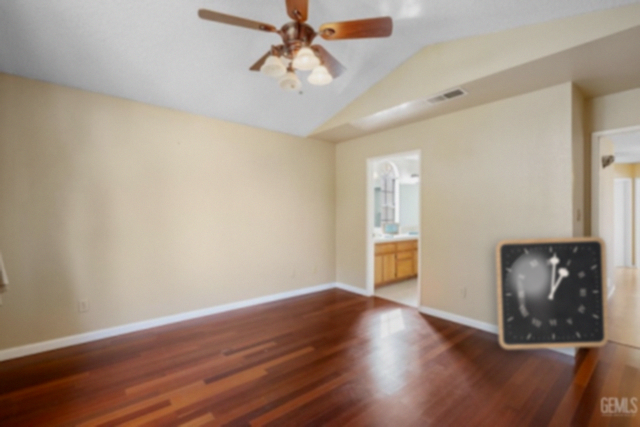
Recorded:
1,01
